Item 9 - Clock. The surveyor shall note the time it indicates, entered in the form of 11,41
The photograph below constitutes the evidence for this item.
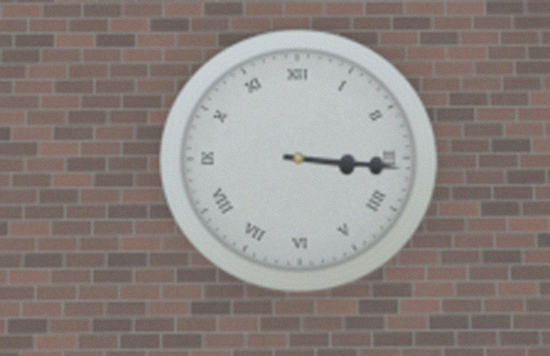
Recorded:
3,16
